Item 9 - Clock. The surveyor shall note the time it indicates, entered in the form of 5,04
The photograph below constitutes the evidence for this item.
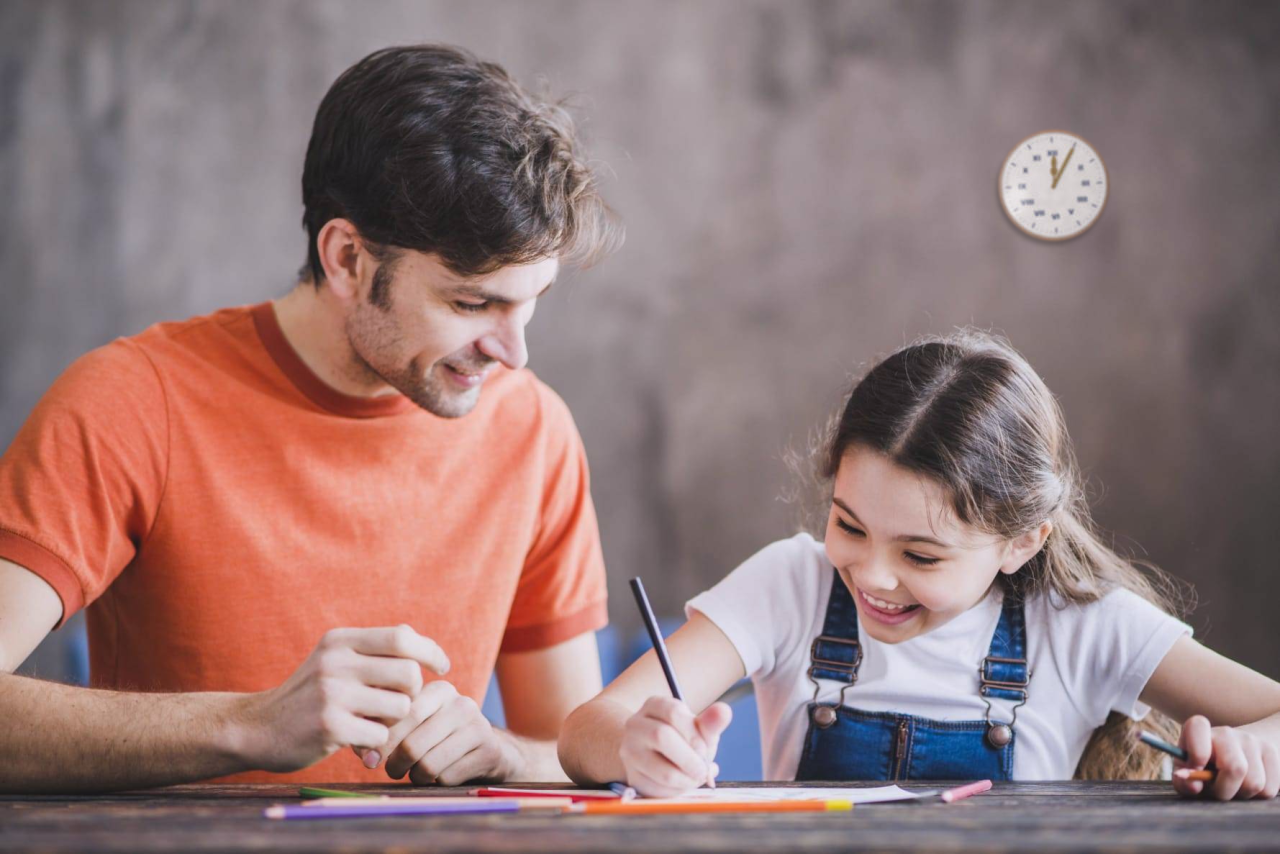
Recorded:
12,05
